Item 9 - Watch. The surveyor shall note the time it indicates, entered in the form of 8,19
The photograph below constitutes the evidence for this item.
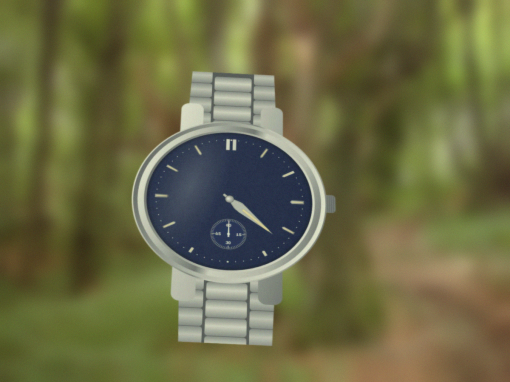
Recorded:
4,22
